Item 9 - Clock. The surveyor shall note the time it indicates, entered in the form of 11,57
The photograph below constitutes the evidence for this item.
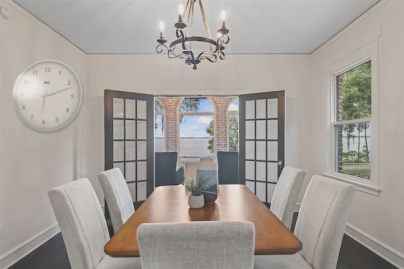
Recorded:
6,12
